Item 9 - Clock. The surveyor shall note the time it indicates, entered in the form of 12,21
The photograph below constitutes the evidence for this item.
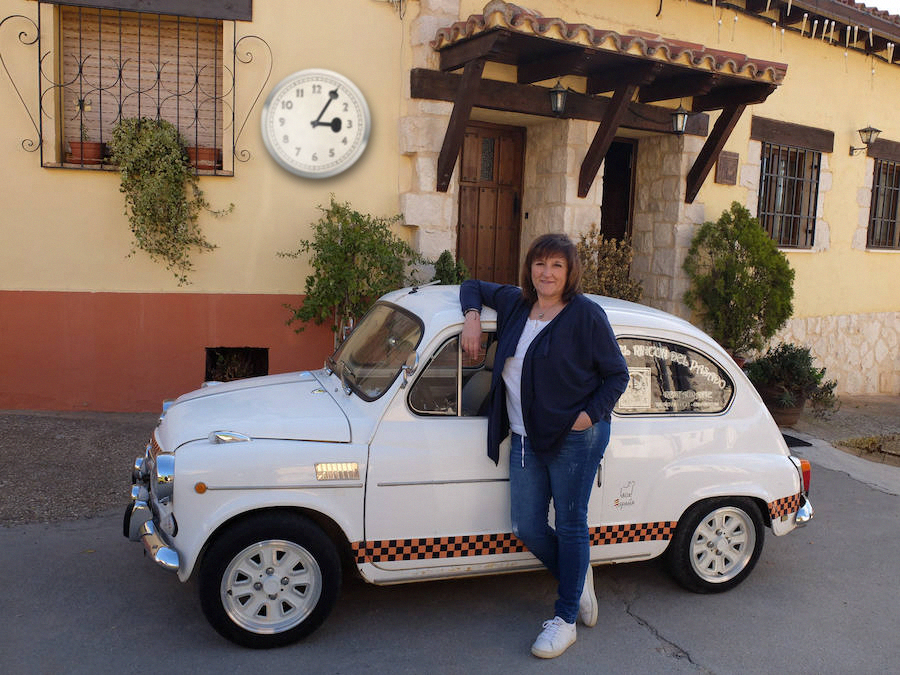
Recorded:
3,05
